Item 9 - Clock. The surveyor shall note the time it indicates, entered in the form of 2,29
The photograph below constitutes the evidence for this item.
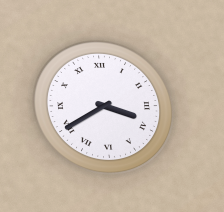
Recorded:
3,40
